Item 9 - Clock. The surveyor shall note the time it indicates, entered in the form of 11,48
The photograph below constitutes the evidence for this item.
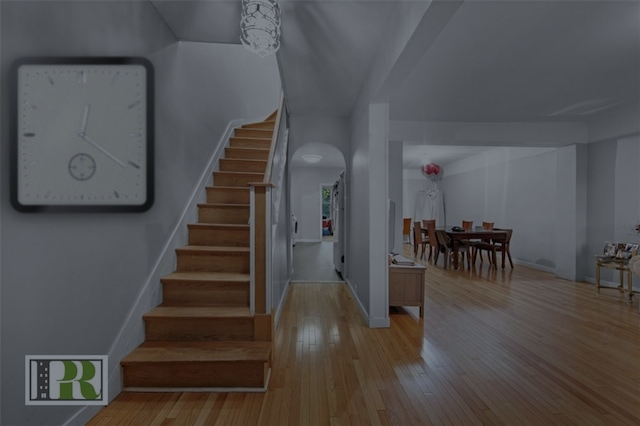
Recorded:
12,21
